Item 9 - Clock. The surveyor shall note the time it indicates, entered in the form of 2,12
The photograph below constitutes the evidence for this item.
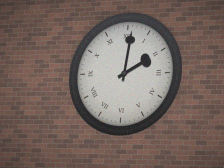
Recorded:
2,01
